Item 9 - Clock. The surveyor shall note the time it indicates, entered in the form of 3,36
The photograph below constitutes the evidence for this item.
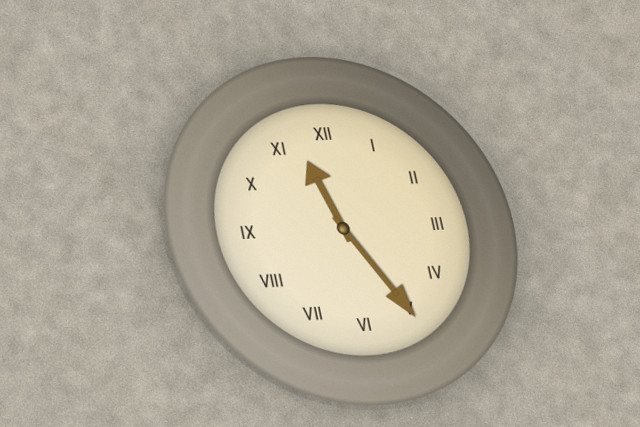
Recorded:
11,25
